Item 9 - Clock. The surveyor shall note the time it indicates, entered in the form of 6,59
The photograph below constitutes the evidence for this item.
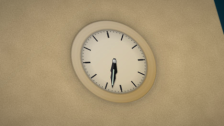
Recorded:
6,33
